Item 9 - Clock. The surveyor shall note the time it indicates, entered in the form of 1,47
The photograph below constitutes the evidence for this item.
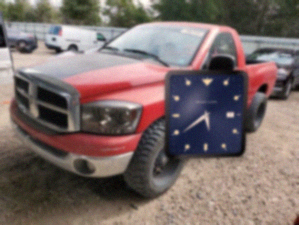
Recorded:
5,39
